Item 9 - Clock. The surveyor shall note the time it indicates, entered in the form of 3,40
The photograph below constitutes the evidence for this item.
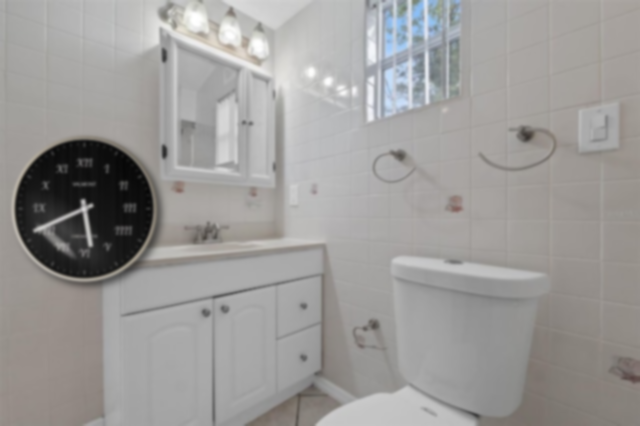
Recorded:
5,41
